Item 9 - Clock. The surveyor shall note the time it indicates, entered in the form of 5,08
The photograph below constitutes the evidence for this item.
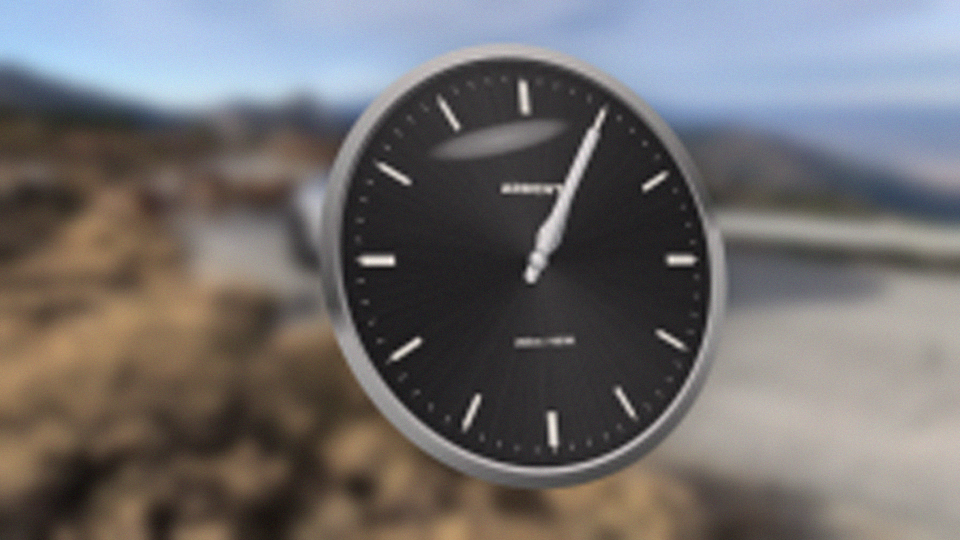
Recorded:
1,05
